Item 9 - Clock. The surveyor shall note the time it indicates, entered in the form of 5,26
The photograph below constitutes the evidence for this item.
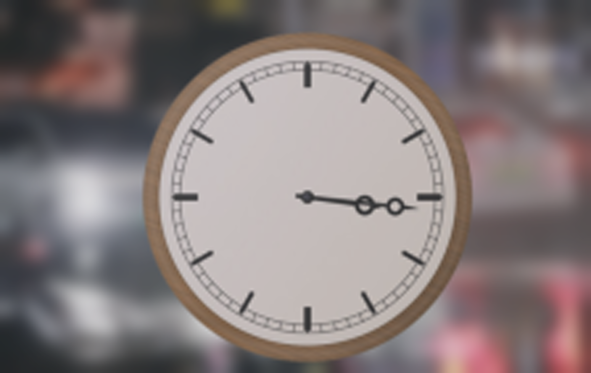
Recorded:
3,16
